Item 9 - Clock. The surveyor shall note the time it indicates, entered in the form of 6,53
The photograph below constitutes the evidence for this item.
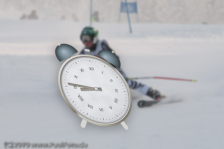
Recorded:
8,46
